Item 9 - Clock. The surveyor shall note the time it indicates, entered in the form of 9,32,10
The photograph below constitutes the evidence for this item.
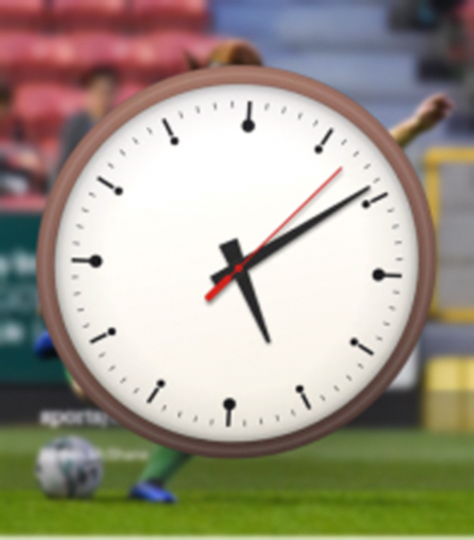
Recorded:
5,09,07
